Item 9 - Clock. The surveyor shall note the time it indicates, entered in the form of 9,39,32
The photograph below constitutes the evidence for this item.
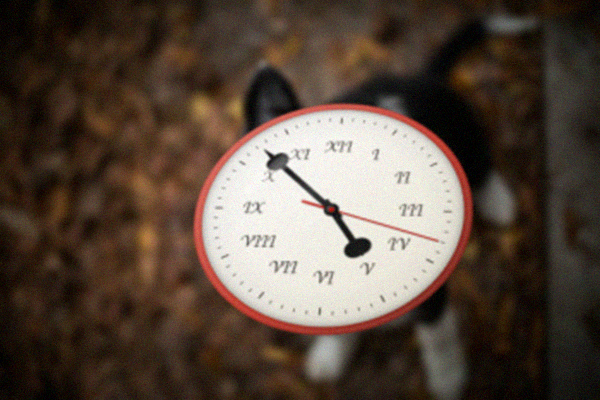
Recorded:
4,52,18
